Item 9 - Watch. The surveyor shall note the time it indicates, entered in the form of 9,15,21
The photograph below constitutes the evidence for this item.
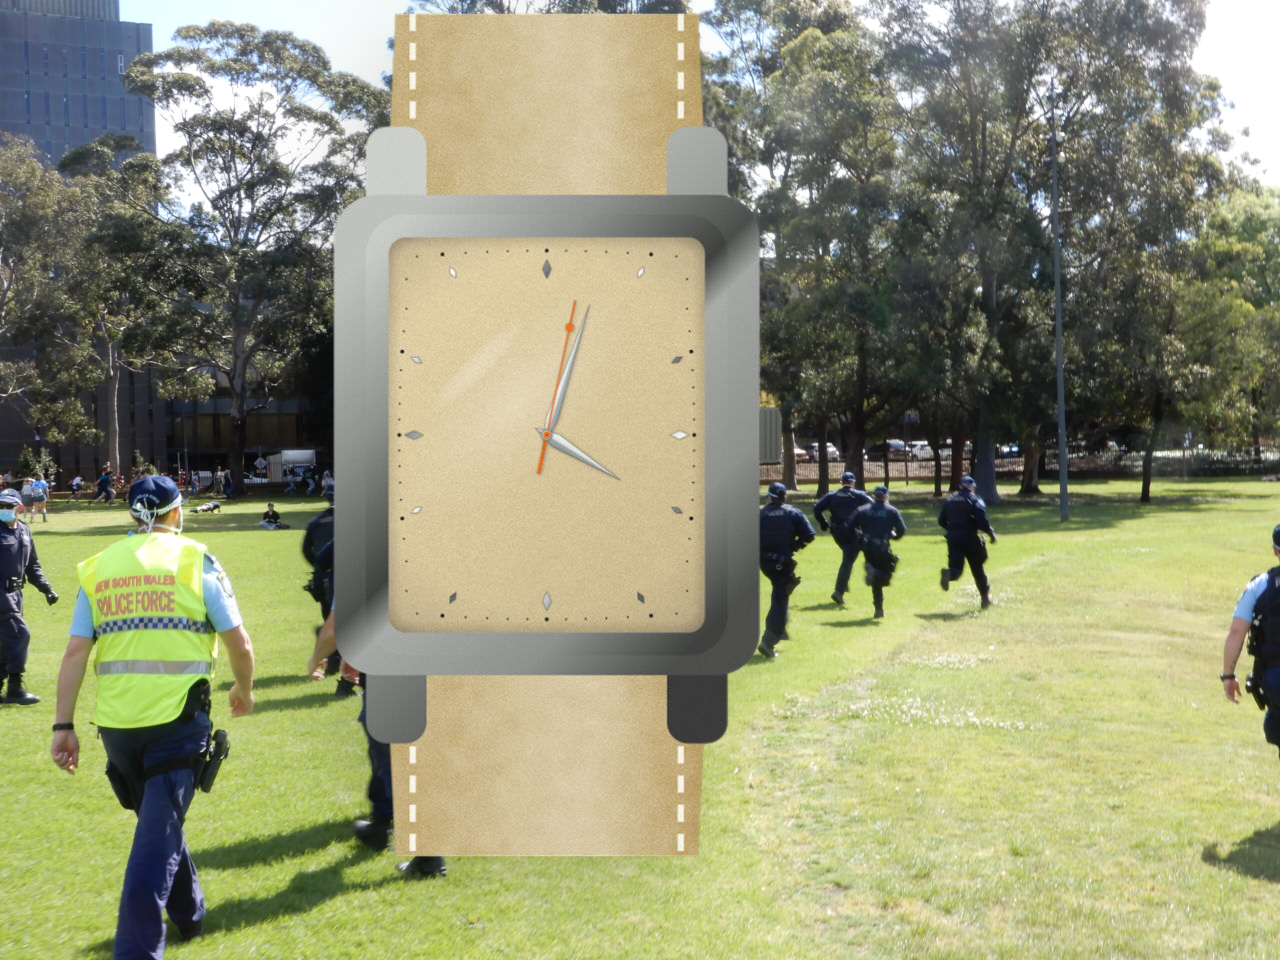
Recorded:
4,03,02
